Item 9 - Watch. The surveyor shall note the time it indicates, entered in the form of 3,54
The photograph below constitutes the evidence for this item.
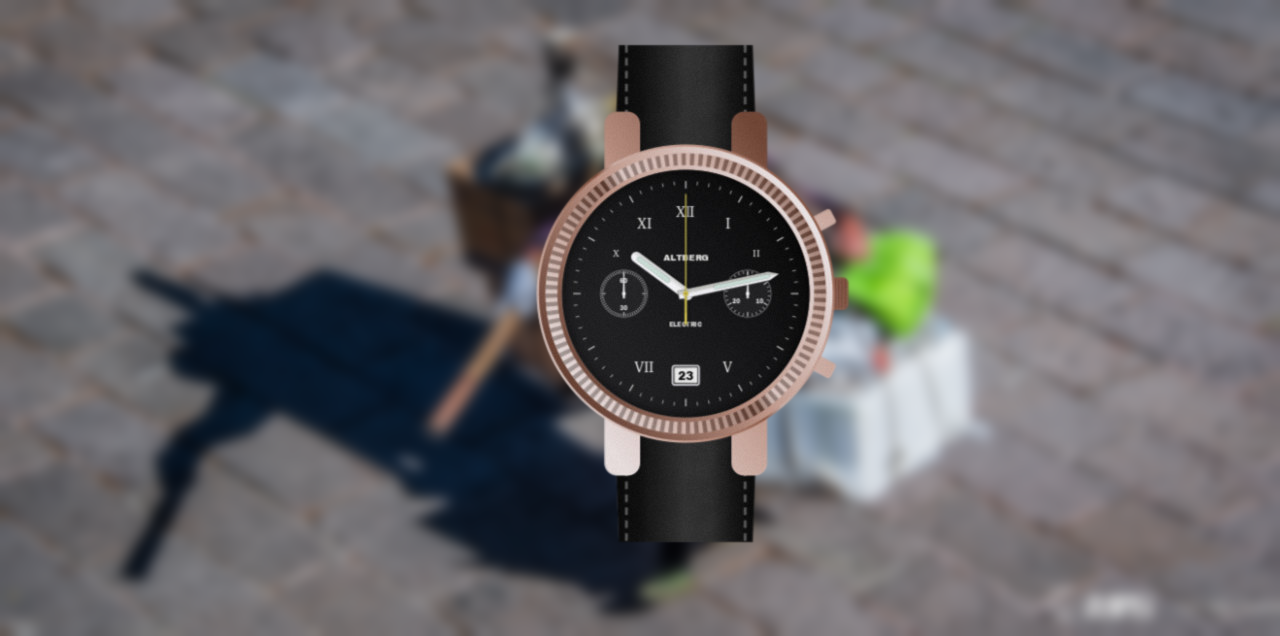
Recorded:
10,13
